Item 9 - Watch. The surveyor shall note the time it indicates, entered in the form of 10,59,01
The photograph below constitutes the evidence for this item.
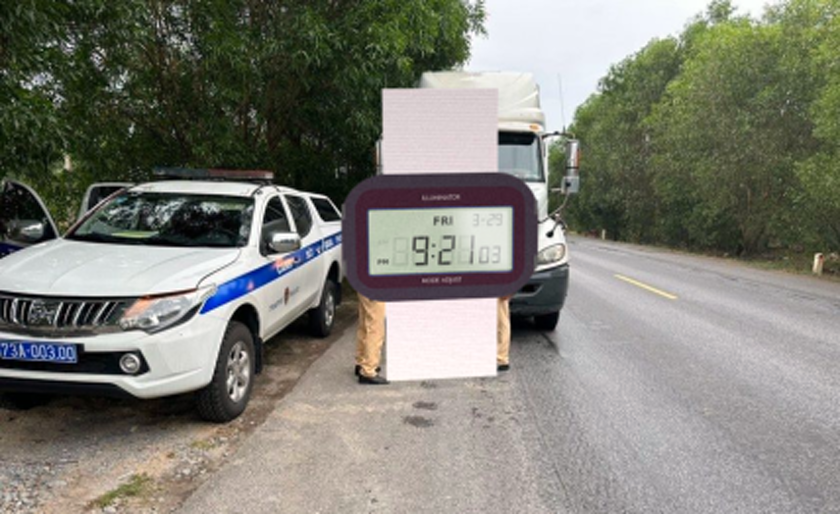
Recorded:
9,21,03
